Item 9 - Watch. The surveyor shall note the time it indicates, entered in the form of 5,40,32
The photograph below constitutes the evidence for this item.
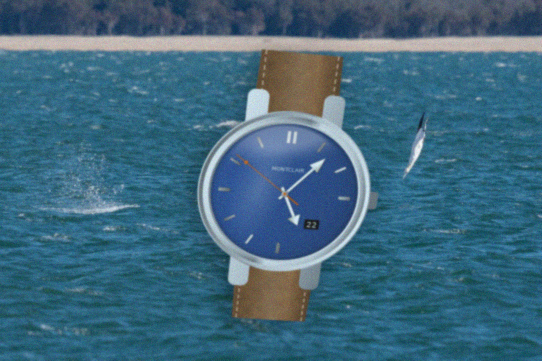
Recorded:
5,06,51
